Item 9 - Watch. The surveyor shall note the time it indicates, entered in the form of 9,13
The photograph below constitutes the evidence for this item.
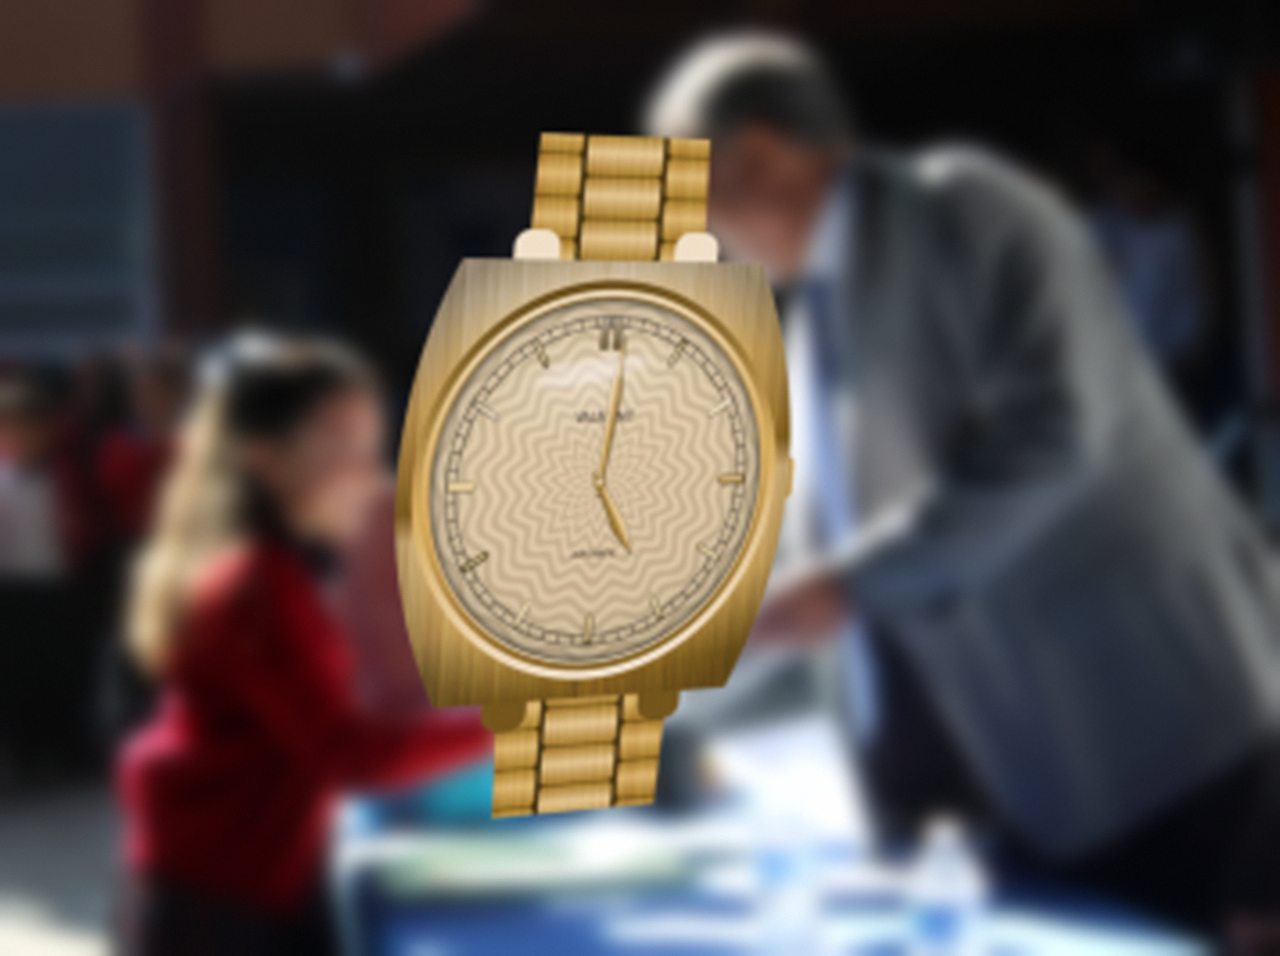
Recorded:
5,01
